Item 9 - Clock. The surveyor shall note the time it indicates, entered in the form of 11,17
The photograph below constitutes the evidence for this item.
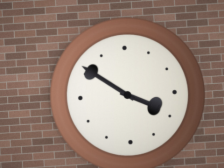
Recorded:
3,51
